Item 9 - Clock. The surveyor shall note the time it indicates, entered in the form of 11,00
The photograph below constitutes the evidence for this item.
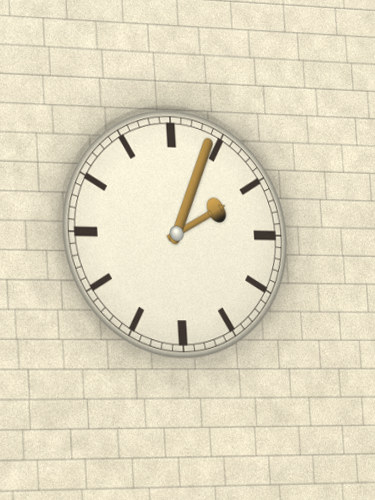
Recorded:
2,04
